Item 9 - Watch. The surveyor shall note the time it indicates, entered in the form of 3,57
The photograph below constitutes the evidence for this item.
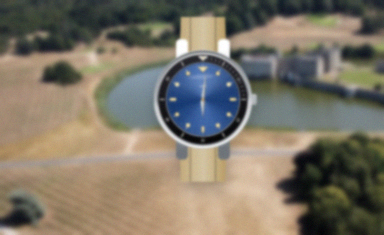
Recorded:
6,01
